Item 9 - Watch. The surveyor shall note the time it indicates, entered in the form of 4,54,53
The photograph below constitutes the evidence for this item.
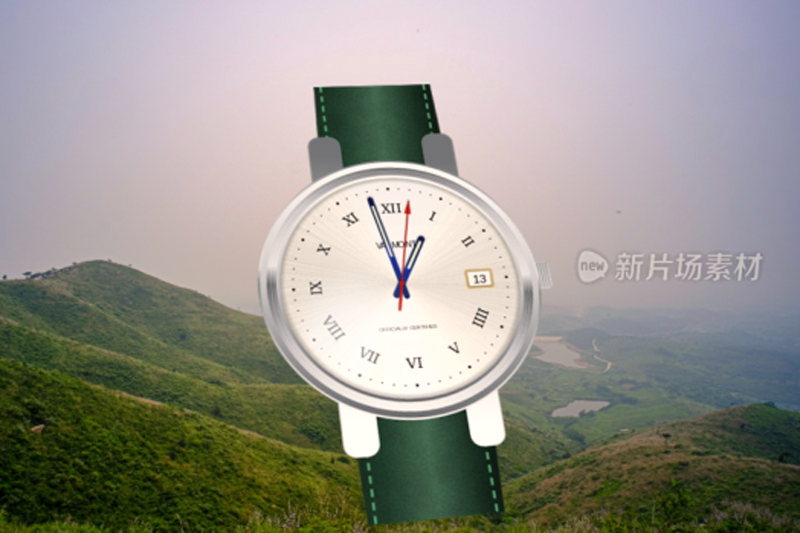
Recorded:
12,58,02
